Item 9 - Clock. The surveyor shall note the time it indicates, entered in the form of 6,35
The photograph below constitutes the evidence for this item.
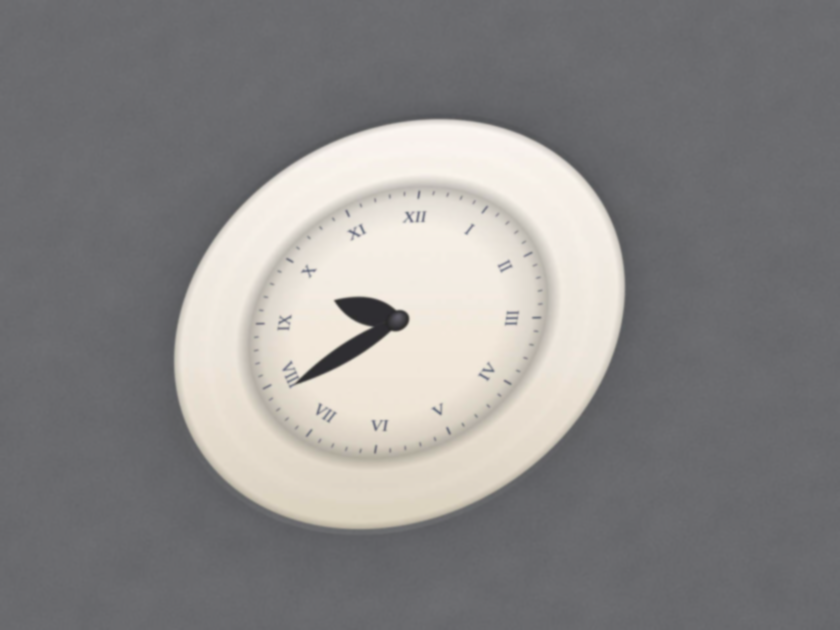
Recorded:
9,39
